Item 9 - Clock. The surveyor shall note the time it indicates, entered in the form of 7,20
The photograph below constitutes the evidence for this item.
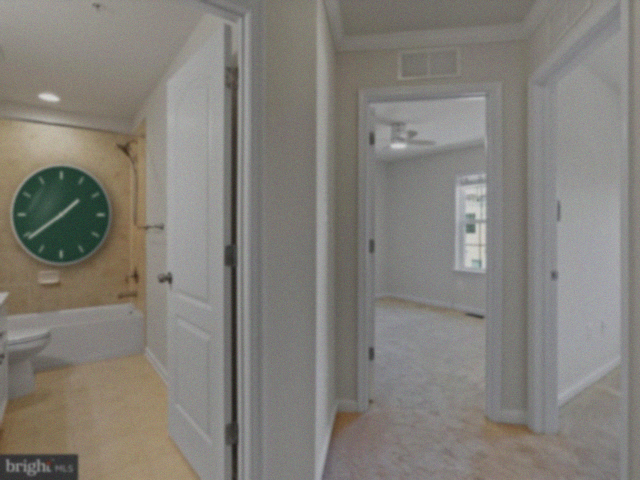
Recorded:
1,39
